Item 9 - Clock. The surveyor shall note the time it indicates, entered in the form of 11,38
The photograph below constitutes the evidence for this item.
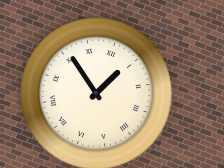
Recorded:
12,51
